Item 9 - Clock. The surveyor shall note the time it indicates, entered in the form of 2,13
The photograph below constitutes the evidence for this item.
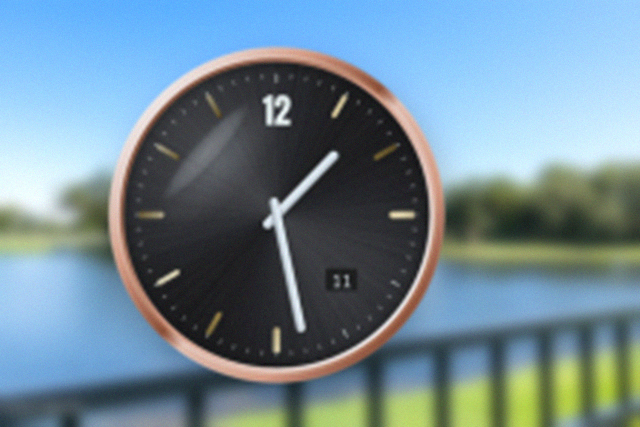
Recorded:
1,28
